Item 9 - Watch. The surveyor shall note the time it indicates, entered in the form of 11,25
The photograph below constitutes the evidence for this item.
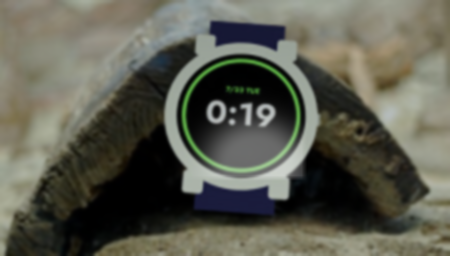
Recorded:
0,19
